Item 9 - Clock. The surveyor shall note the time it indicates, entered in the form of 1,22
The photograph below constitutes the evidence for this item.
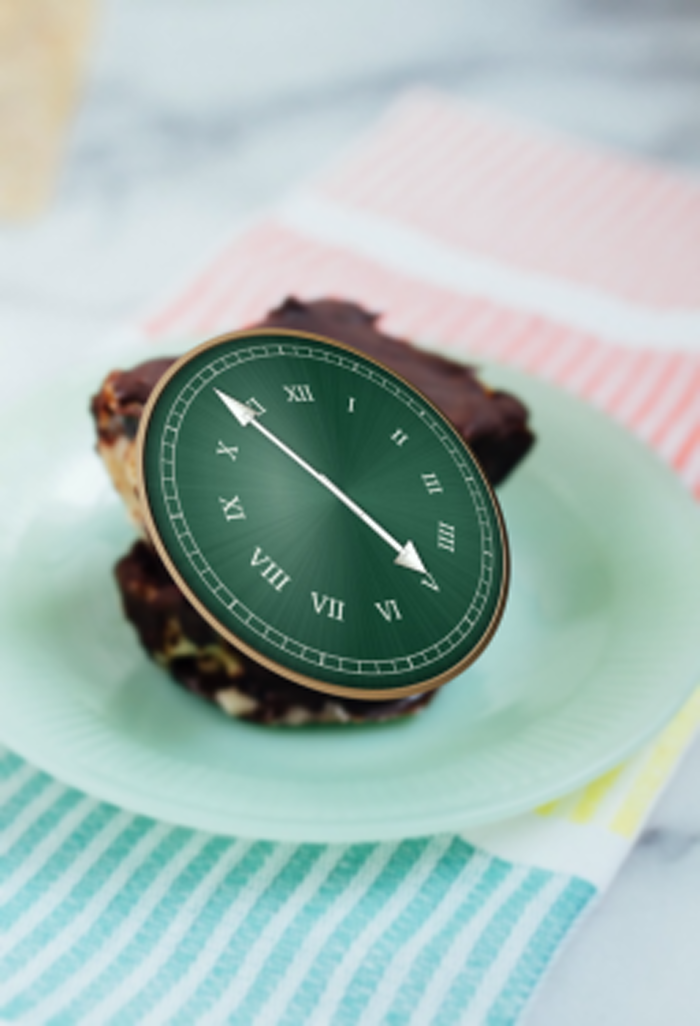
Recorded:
4,54
